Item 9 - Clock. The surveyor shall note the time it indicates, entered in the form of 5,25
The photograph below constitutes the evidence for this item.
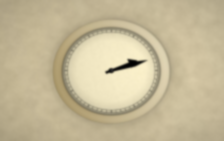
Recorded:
2,12
